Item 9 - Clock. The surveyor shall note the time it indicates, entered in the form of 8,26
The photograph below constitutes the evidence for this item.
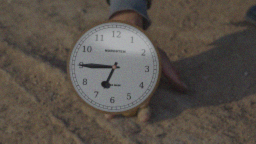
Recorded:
6,45
